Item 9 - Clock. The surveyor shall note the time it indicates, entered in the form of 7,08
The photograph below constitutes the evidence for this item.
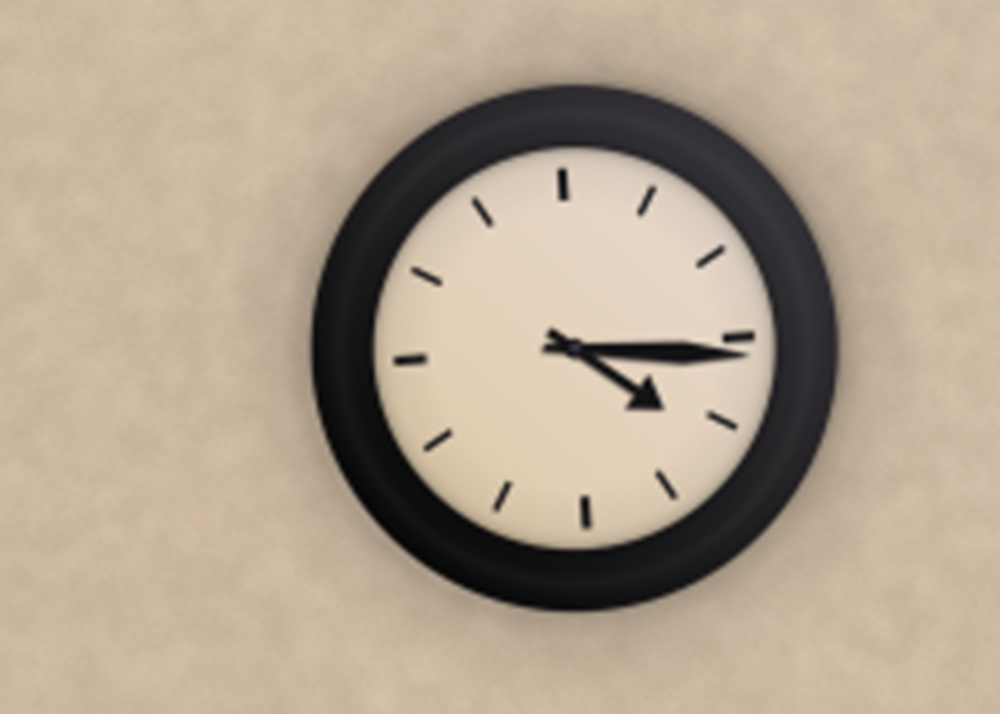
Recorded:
4,16
